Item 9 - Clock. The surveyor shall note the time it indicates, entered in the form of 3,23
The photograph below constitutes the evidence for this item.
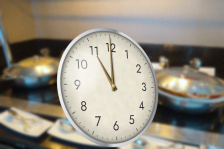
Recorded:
11,00
